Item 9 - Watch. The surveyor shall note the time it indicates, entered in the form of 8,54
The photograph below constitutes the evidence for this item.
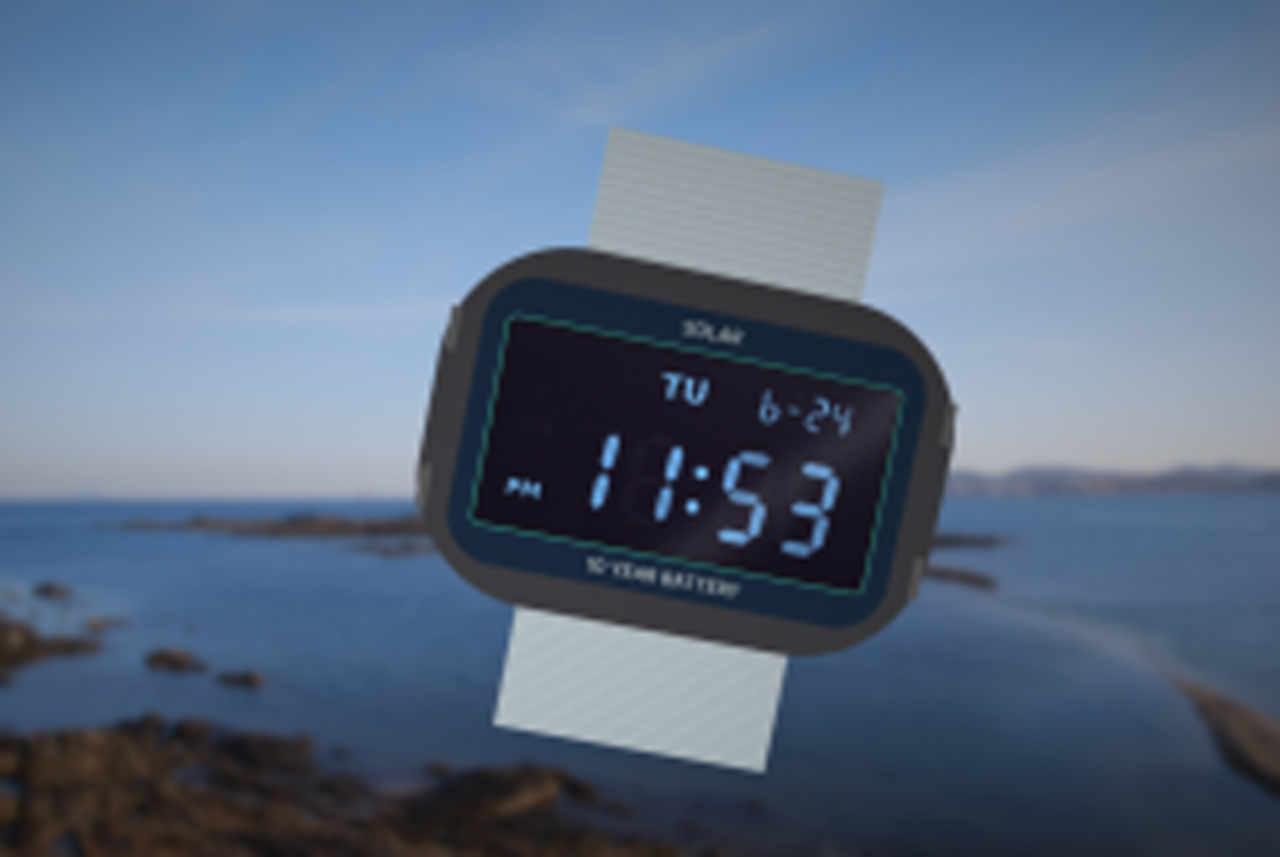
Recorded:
11,53
